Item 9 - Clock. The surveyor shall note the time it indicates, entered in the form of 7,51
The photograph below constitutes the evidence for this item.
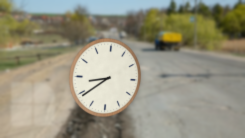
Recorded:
8,39
